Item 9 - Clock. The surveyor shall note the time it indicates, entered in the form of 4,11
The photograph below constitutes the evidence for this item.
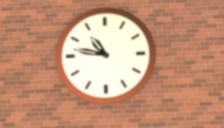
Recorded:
10,47
